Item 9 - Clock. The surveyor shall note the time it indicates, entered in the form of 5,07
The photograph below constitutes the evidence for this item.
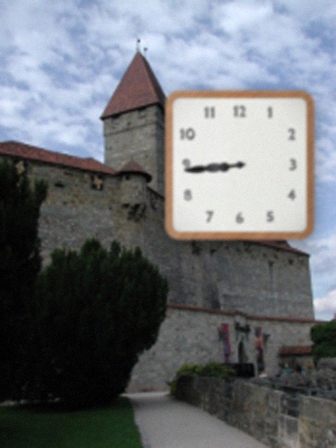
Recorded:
8,44
